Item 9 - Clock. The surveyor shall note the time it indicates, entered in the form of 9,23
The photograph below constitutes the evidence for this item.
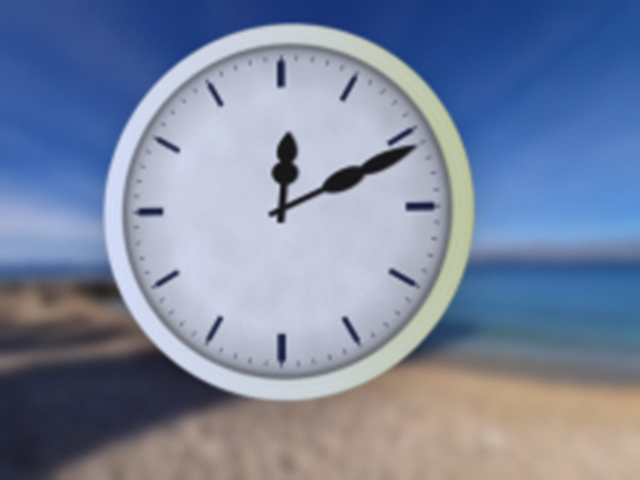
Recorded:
12,11
